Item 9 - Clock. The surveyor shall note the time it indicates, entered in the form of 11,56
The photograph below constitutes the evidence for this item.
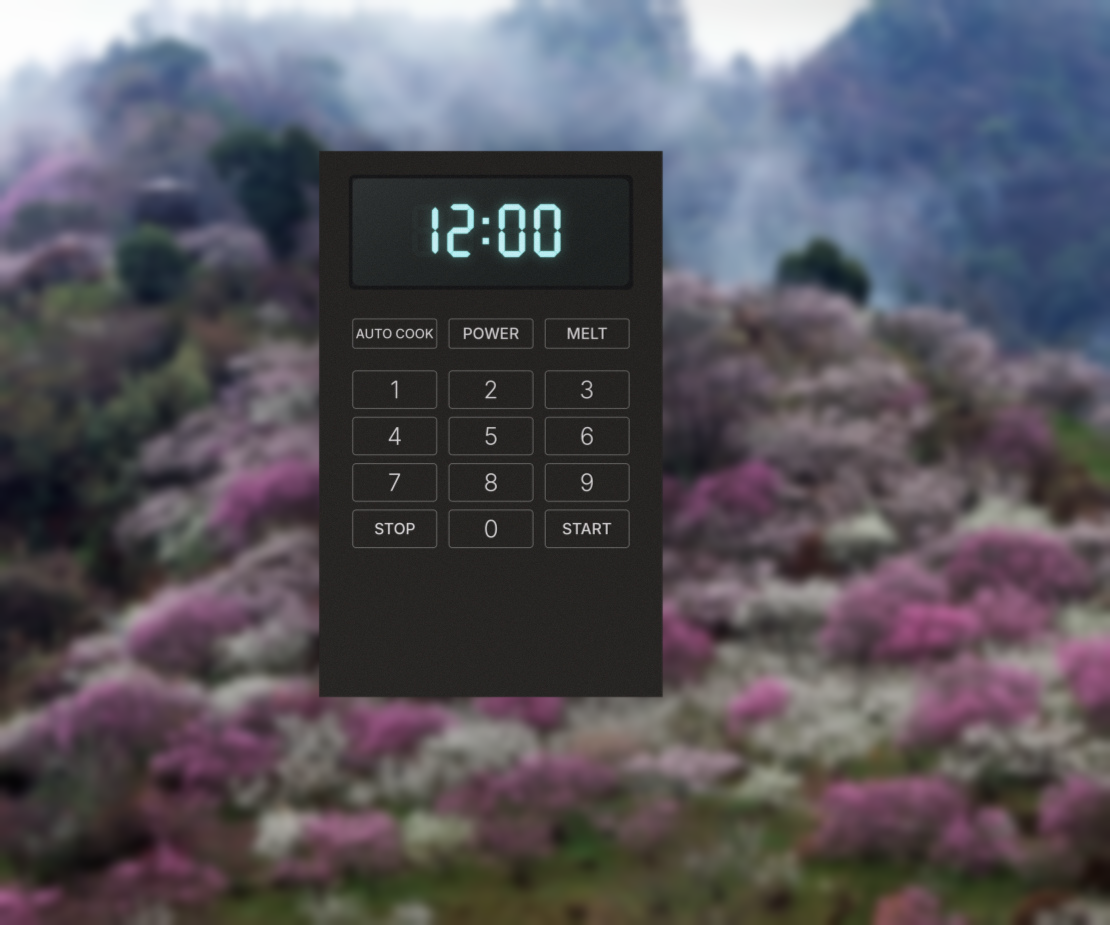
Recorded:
12,00
